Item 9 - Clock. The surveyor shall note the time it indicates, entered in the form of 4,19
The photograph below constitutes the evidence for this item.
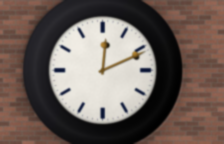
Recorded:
12,11
